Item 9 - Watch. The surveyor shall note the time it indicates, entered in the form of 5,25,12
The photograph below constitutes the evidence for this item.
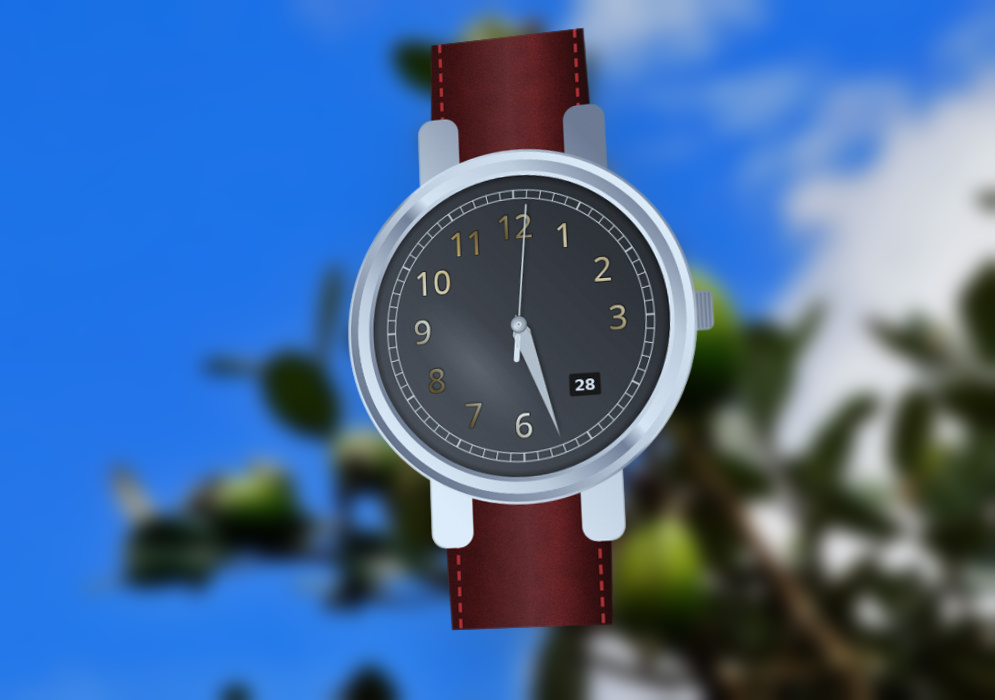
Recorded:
5,27,01
